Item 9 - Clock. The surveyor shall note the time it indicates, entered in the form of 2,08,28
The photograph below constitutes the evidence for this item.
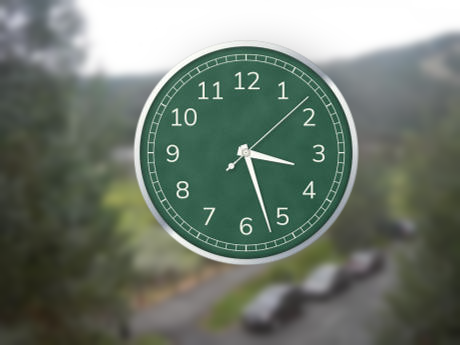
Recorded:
3,27,08
